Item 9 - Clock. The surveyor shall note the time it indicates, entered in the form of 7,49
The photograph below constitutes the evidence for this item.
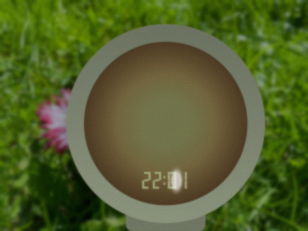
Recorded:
22,01
